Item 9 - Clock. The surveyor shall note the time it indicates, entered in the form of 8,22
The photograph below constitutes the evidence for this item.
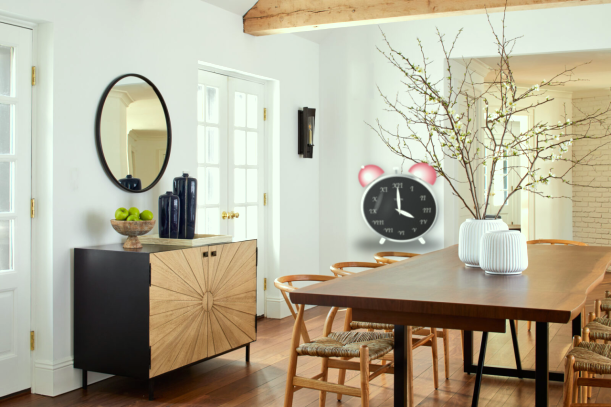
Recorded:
4,00
